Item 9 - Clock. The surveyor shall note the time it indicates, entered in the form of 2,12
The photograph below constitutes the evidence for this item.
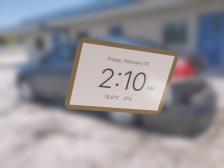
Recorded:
2,10
